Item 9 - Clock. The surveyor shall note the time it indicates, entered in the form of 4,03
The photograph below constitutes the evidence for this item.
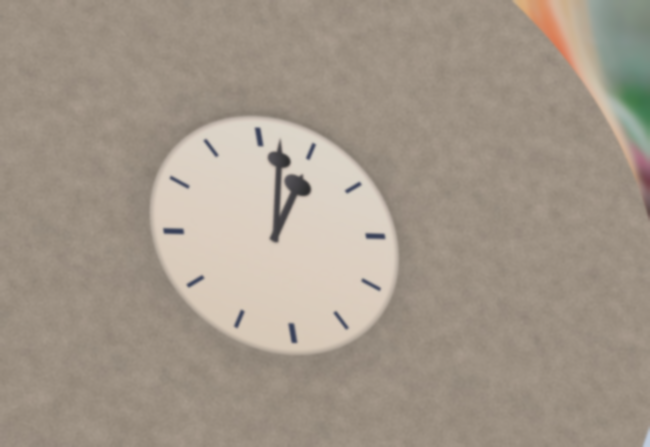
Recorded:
1,02
